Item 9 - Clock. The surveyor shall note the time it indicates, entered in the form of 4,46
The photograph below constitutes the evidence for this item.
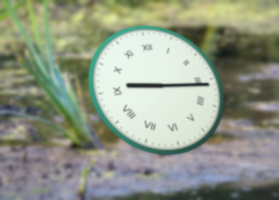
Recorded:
9,16
